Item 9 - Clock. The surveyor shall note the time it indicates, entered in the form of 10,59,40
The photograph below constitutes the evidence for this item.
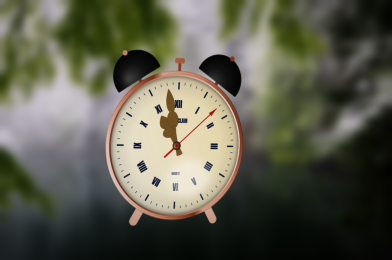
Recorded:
10,58,08
